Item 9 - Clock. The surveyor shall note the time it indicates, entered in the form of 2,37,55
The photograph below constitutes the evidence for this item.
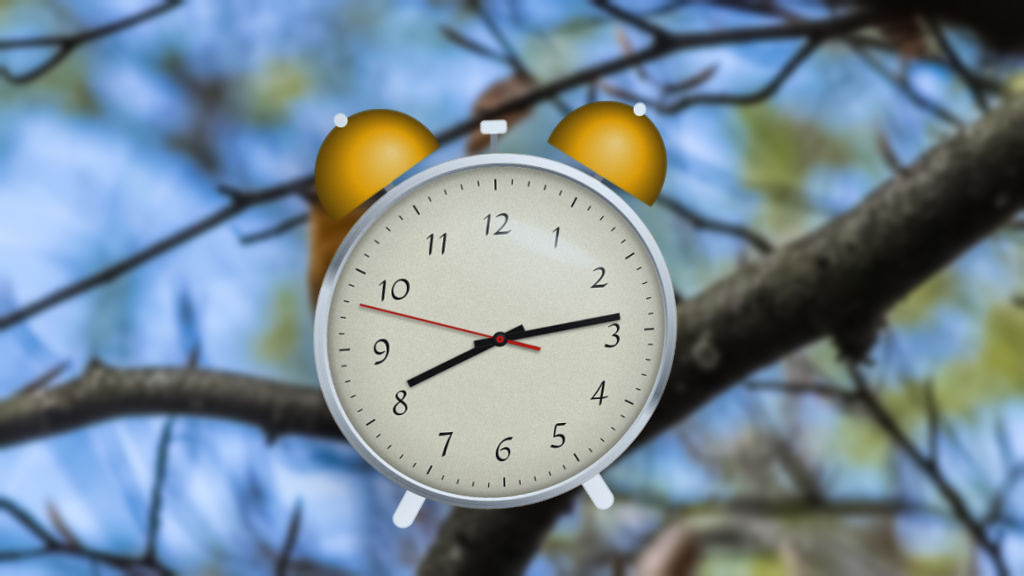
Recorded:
8,13,48
